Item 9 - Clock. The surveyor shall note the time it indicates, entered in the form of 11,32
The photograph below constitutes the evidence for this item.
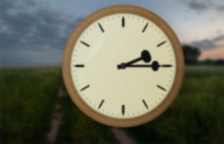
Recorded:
2,15
